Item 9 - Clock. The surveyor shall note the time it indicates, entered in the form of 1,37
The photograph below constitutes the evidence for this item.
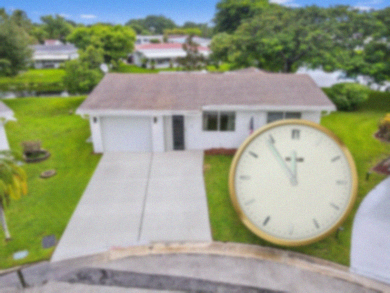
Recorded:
11,54
